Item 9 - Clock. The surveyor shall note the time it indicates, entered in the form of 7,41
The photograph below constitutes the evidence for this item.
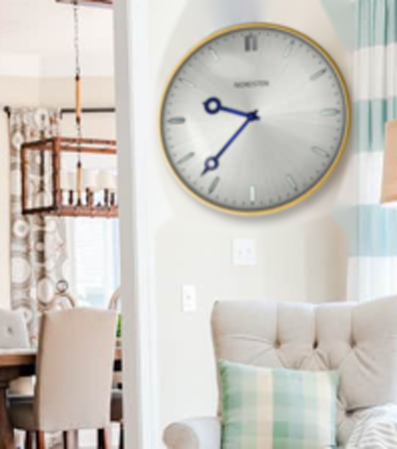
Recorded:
9,37
